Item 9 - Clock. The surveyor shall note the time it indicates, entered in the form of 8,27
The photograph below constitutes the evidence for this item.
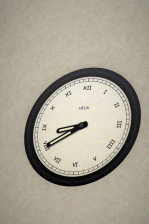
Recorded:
8,40
